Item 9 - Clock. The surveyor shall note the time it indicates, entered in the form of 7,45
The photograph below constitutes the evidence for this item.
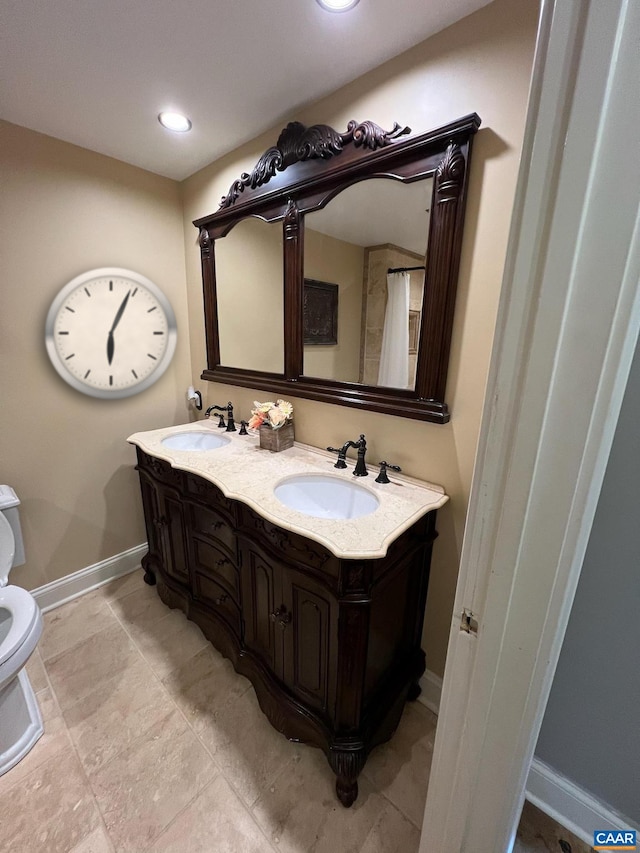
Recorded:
6,04
